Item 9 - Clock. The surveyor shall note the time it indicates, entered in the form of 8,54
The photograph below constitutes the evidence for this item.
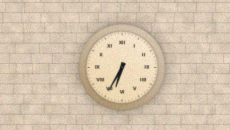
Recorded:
6,35
